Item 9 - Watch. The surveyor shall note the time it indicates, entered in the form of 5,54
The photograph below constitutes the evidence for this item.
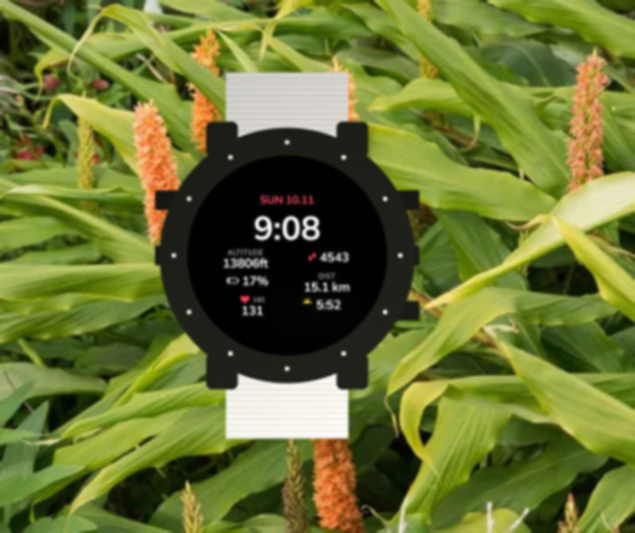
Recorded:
9,08
